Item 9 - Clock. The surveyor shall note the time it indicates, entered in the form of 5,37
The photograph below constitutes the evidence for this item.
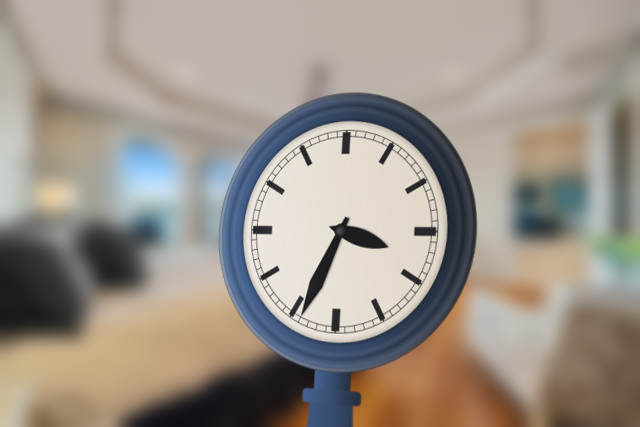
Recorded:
3,34
